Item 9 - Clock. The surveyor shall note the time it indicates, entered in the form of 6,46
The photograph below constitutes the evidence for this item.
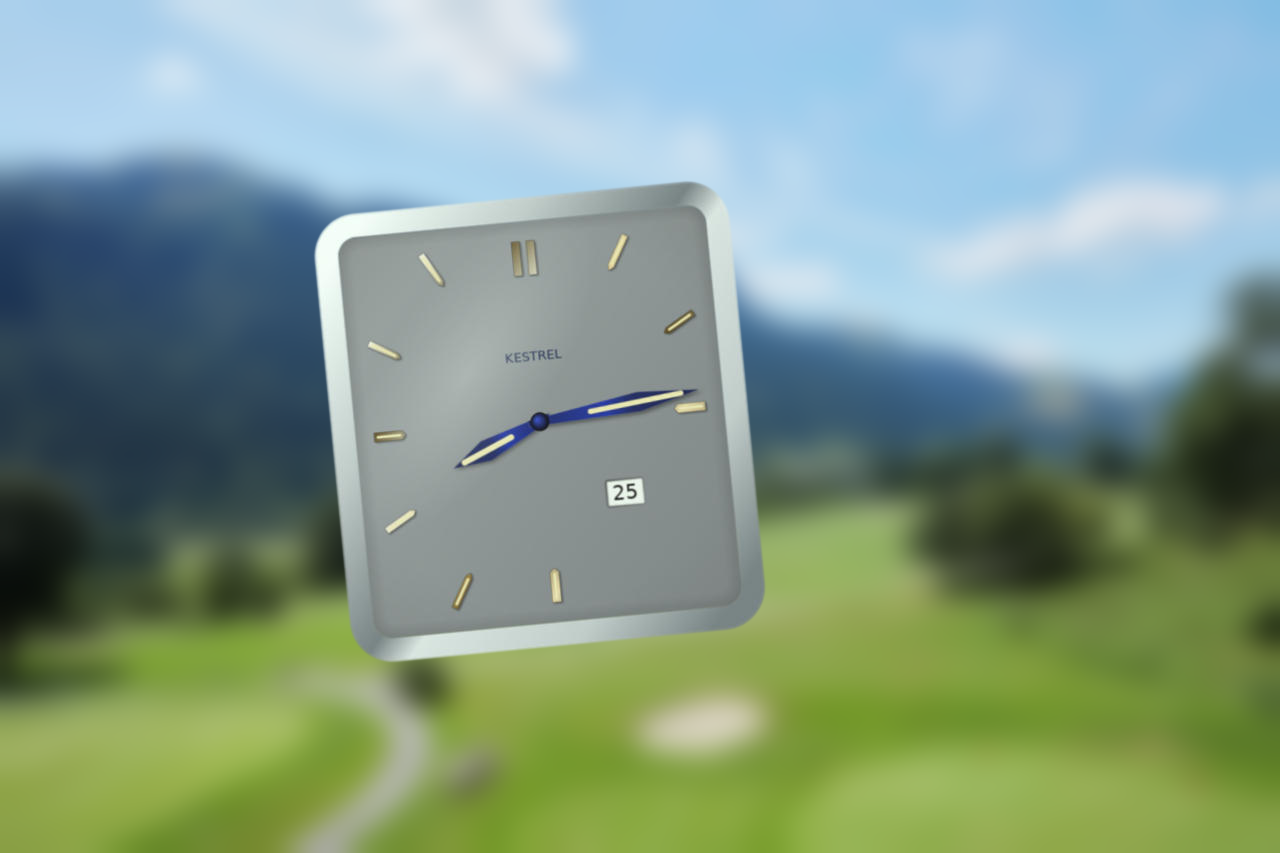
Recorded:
8,14
